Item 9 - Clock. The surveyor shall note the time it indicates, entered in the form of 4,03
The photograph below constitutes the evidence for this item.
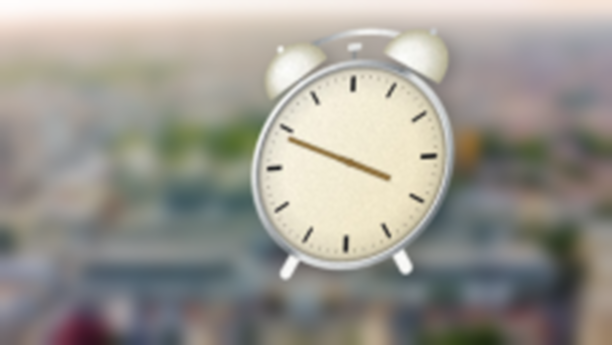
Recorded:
3,49
